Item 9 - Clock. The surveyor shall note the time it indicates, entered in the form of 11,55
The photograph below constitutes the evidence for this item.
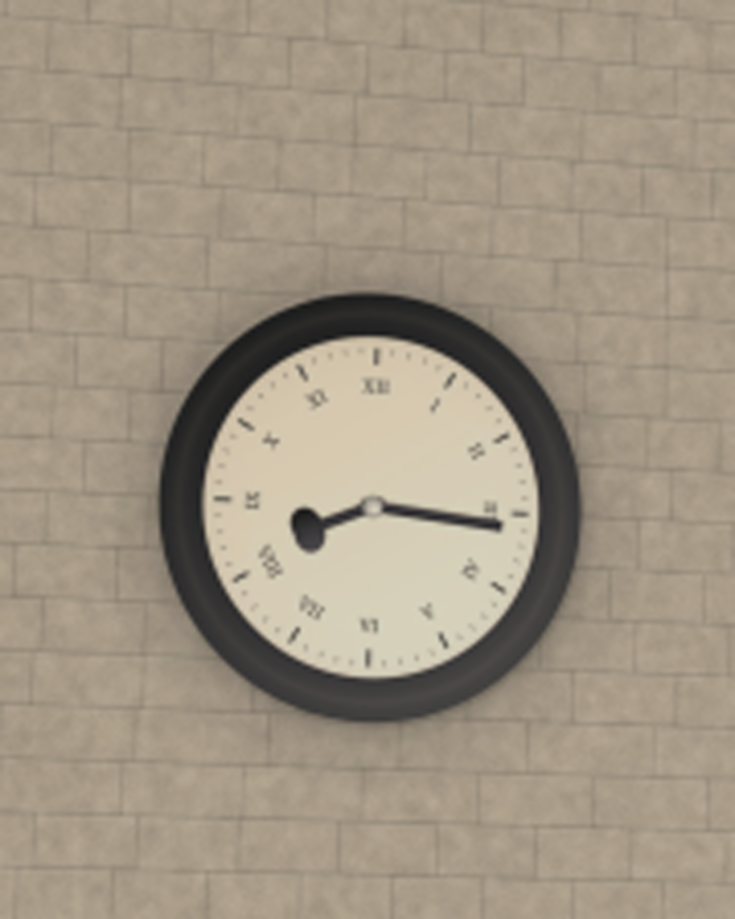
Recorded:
8,16
